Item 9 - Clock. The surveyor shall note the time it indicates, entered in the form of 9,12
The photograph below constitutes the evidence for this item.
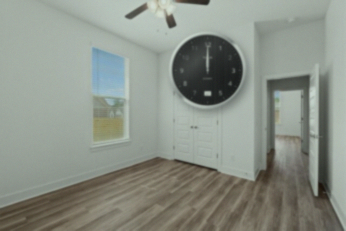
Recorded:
12,00
